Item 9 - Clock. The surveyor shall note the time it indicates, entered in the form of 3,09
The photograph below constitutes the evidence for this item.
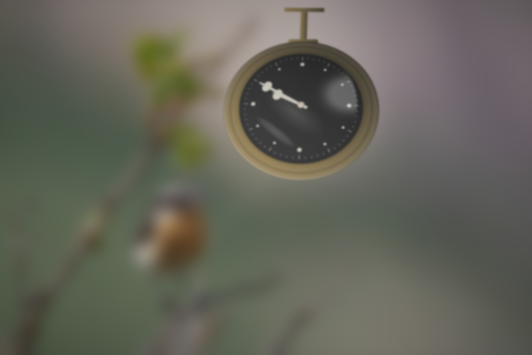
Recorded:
9,50
